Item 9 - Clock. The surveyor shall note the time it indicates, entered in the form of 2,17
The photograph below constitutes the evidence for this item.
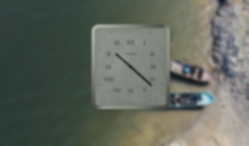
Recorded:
10,22
